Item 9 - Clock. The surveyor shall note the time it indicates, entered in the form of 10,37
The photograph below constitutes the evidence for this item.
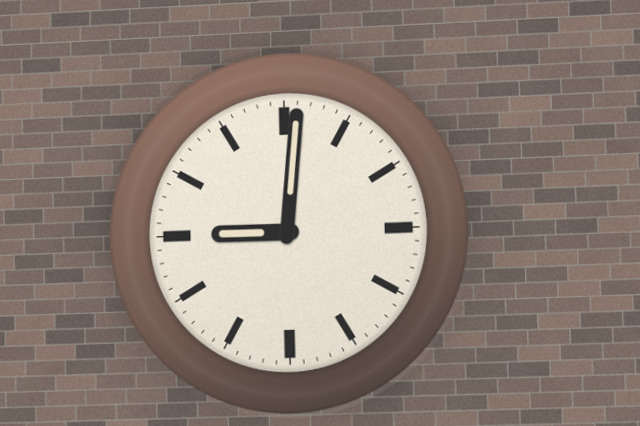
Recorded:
9,01
